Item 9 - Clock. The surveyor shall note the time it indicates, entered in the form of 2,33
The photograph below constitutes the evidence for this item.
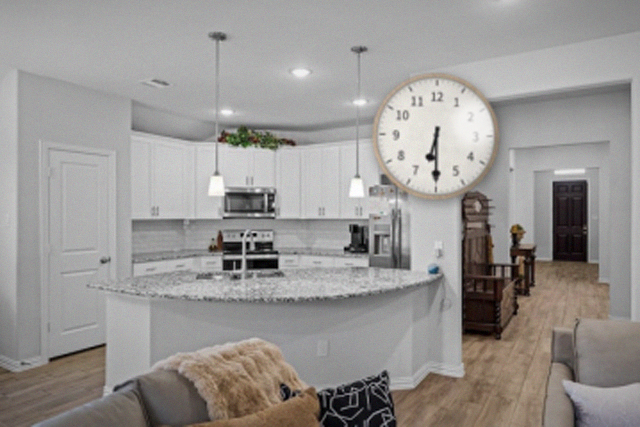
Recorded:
6,30
